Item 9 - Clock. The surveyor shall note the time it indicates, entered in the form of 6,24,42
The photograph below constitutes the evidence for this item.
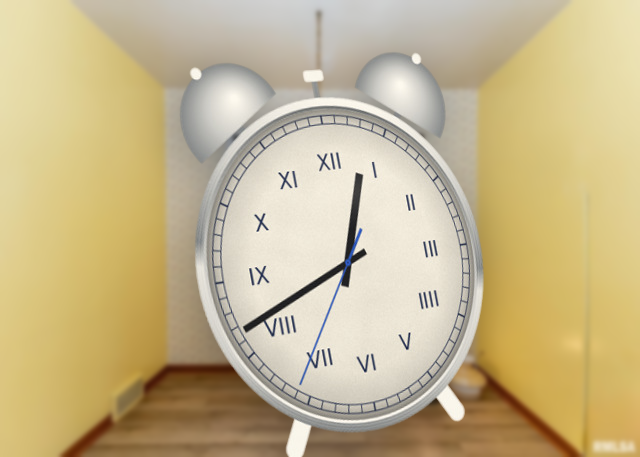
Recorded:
12,41,36
